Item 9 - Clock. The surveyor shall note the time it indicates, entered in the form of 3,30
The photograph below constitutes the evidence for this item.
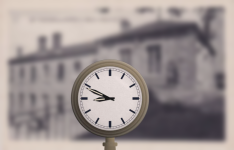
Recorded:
8,49
